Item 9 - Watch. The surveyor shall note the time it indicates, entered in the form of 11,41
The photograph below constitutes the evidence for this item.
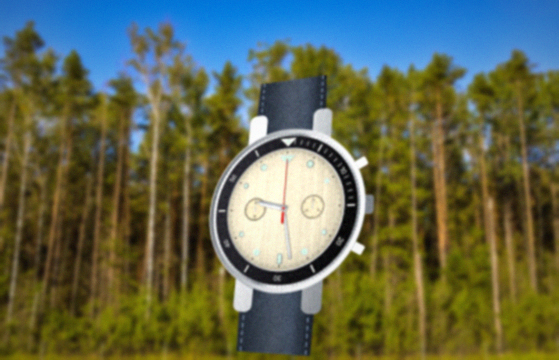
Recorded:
9,28
